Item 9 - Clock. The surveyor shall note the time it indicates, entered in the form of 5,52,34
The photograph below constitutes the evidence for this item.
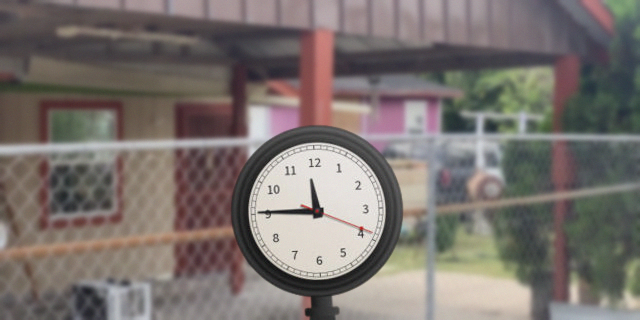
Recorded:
11,45,19
